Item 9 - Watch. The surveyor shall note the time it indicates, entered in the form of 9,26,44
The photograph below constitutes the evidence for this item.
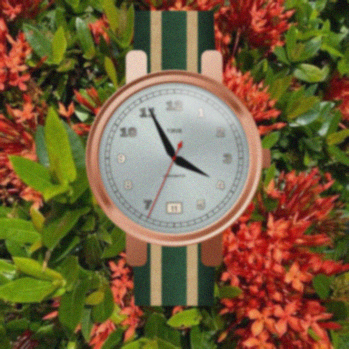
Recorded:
3,55,34
